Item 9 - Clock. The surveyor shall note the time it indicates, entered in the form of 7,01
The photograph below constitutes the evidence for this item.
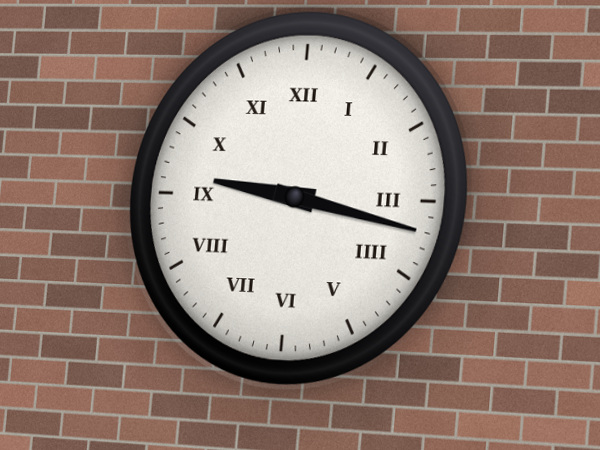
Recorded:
9,17
